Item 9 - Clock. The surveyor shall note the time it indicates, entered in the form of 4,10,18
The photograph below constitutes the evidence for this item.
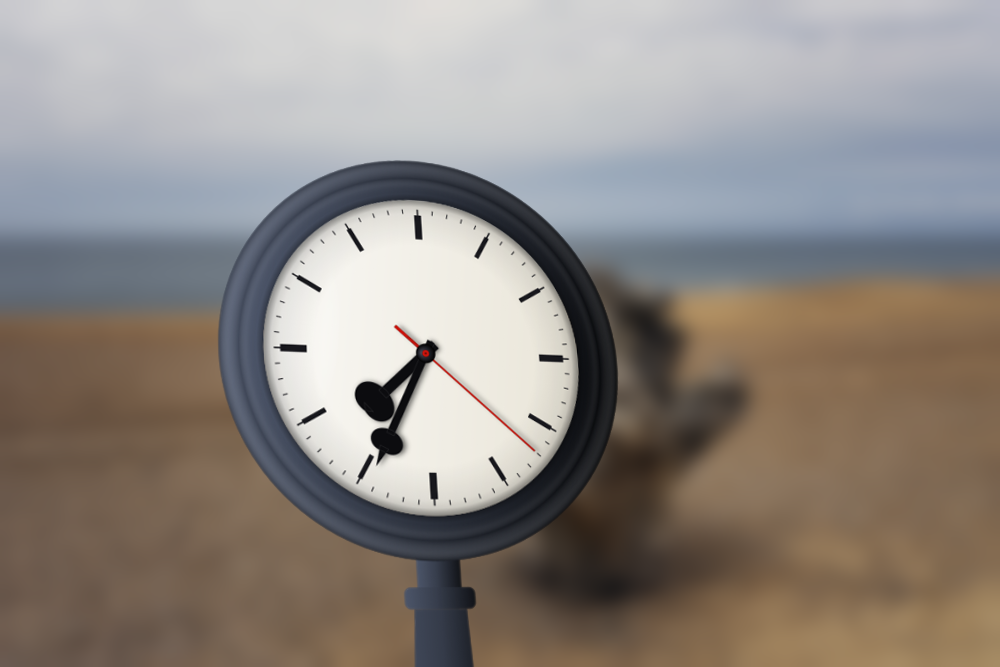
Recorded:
7,34,22
